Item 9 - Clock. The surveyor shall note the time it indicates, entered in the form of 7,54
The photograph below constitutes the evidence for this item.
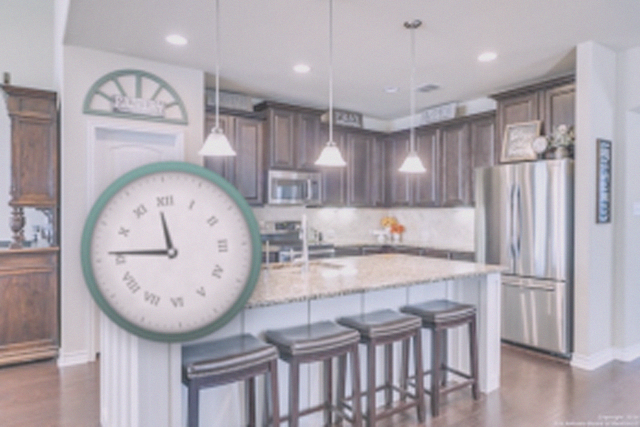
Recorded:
11,46
